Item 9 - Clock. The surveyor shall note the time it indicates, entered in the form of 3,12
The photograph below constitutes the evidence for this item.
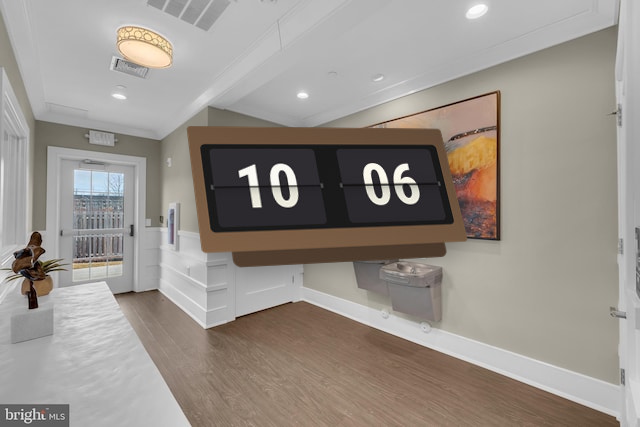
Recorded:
10,06
